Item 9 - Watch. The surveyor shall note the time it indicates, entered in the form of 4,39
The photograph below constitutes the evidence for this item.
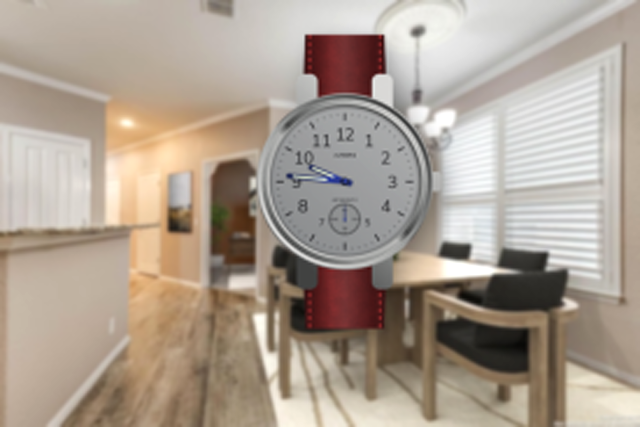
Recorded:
9,46
